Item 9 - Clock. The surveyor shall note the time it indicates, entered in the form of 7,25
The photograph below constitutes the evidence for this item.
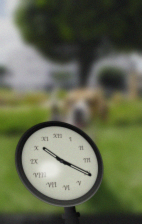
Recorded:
10,20
